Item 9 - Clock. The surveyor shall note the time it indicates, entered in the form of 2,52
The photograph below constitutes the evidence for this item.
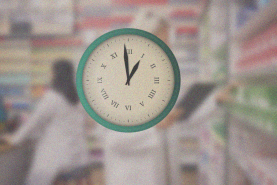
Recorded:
12,59
